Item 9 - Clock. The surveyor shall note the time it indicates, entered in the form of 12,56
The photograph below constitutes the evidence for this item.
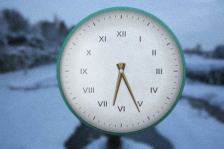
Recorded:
6,26
